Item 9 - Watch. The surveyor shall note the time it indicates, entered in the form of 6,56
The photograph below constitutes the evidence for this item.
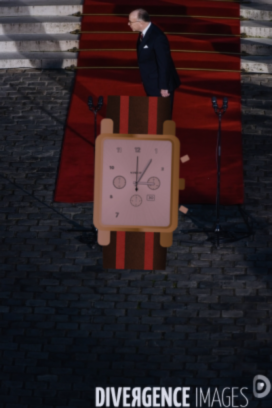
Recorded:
3,05
